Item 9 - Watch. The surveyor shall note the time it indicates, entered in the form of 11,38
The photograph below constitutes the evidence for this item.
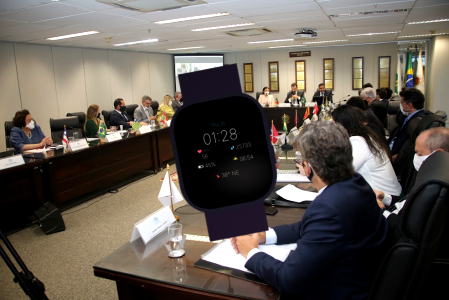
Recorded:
1,28
